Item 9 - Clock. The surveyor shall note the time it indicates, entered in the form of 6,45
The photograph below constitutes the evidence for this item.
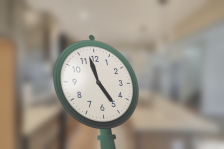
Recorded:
4,58
